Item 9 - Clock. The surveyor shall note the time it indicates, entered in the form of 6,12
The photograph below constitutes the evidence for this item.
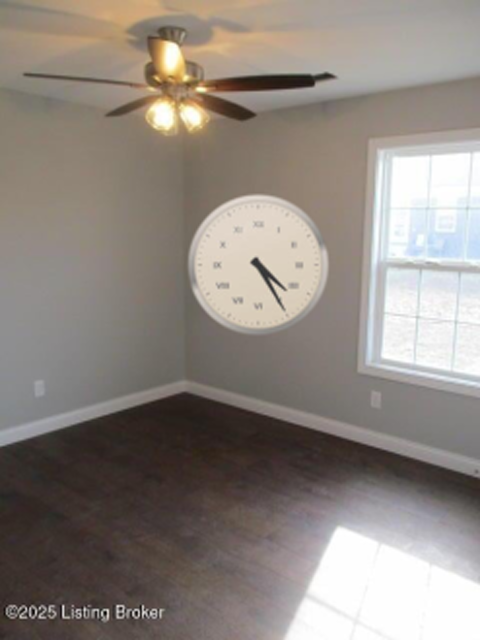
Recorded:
4,25
